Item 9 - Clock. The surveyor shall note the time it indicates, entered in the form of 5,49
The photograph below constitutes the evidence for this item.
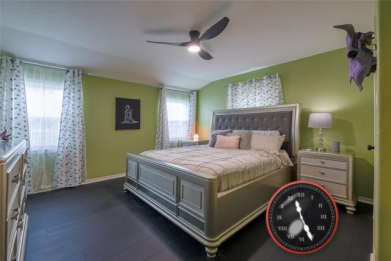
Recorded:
11,26
